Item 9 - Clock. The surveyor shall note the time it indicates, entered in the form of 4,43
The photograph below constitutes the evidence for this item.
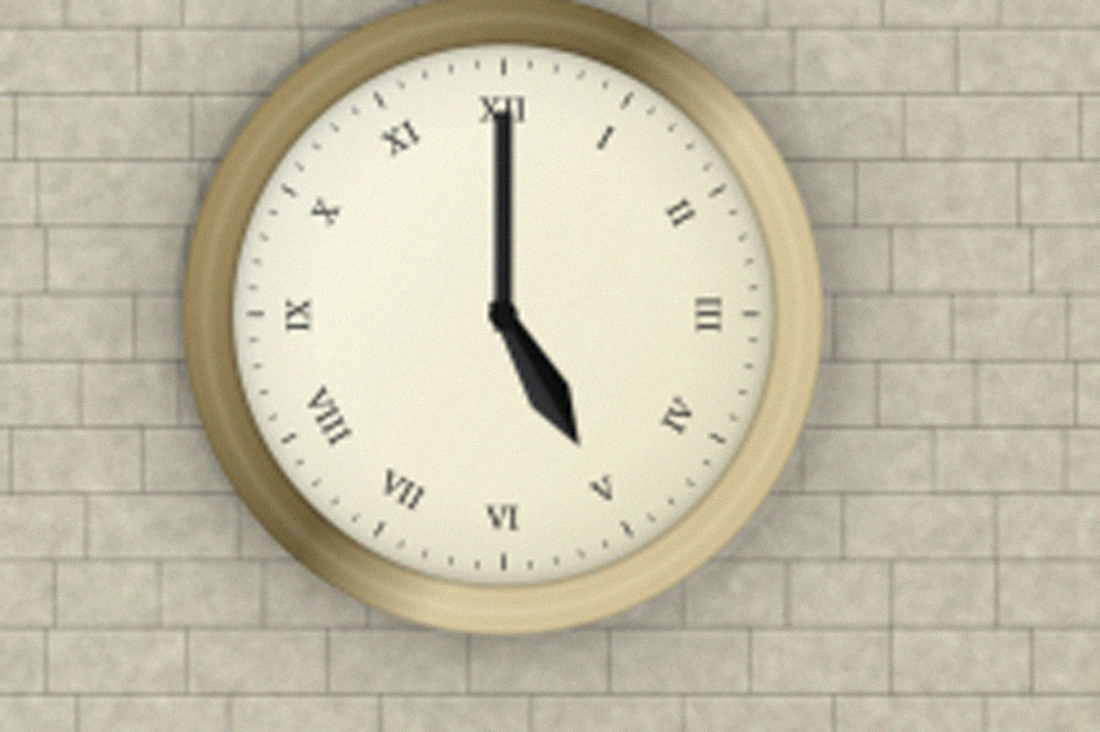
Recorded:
5,00
